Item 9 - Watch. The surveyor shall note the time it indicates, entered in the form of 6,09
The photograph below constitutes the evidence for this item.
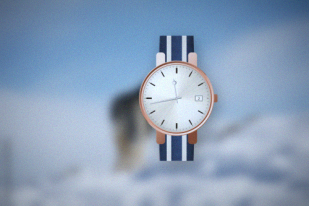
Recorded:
11,43
